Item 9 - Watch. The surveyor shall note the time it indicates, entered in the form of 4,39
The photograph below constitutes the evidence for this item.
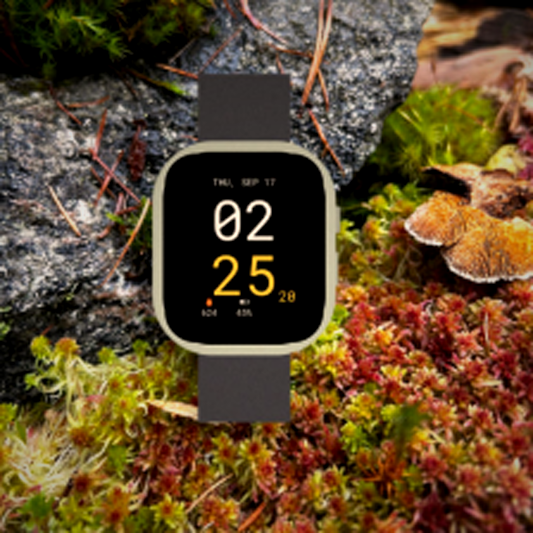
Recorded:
2,25
